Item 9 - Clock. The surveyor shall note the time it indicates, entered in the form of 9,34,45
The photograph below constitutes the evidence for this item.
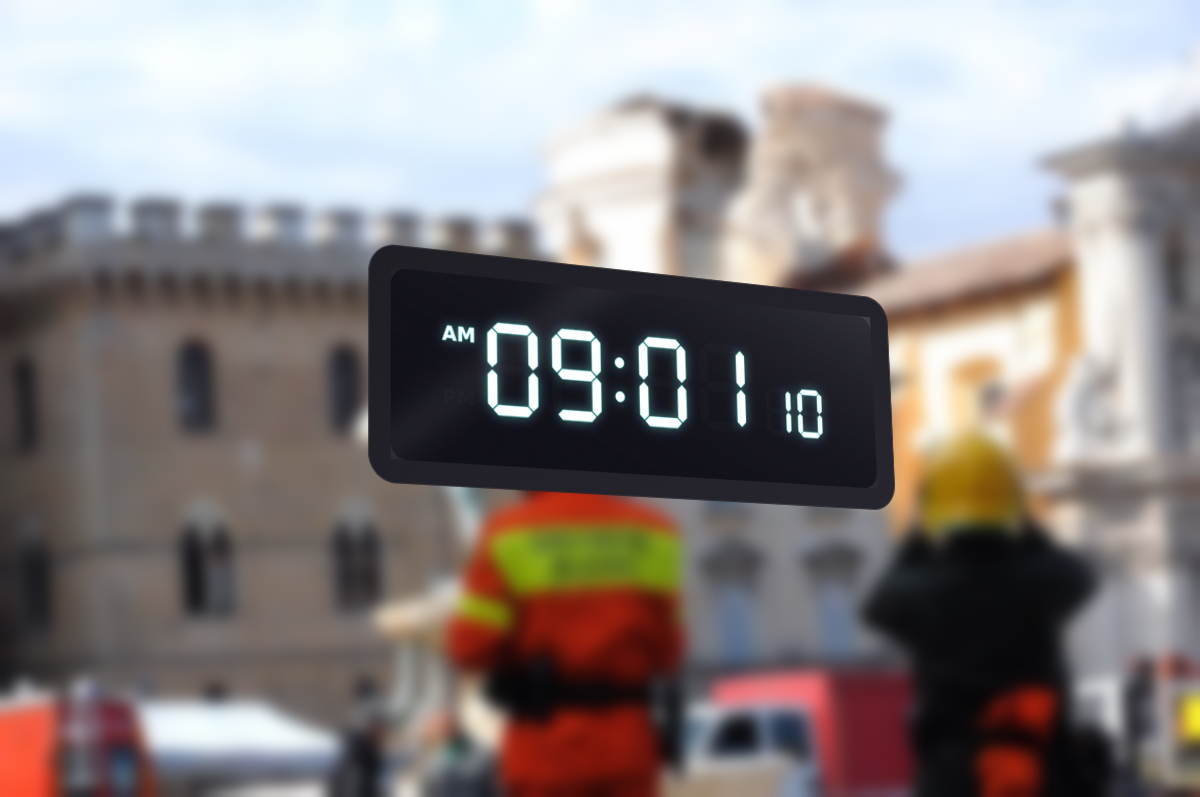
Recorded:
9,01,10
